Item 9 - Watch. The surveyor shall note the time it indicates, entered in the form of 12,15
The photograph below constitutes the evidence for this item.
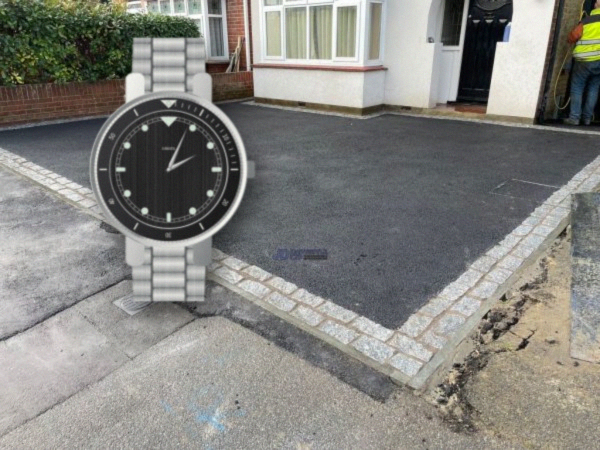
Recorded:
2,04
